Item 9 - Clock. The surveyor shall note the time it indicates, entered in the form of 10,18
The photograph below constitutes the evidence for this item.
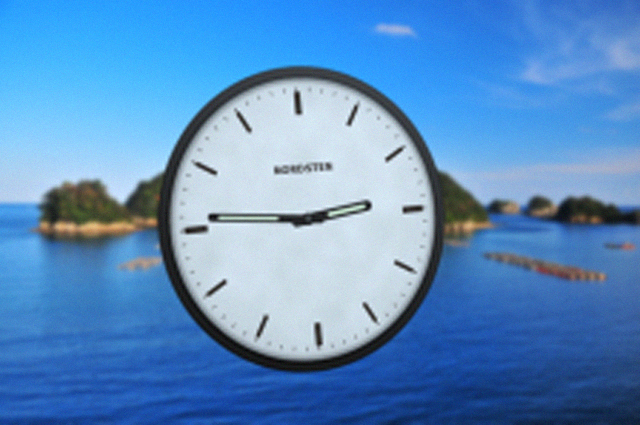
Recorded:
2,46
